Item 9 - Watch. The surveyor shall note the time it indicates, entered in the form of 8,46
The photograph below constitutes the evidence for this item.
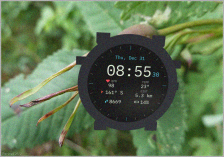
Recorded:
8,55
